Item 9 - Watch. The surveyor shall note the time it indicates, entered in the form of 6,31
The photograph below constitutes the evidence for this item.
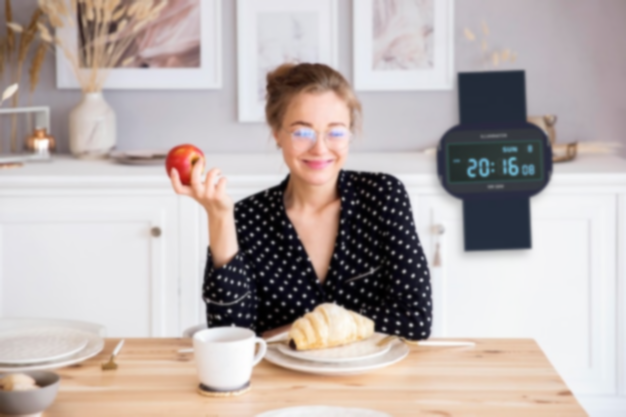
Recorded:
20,16
